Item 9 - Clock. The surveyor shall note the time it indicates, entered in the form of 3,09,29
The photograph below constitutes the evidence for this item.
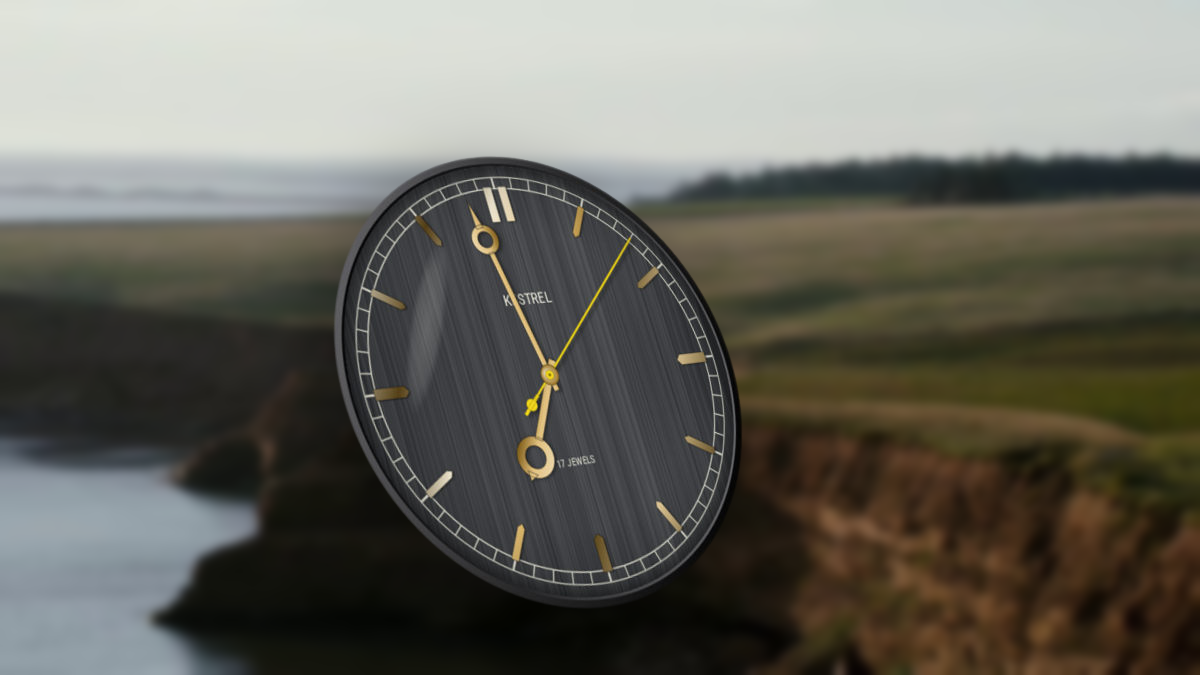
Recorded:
6,58,08
